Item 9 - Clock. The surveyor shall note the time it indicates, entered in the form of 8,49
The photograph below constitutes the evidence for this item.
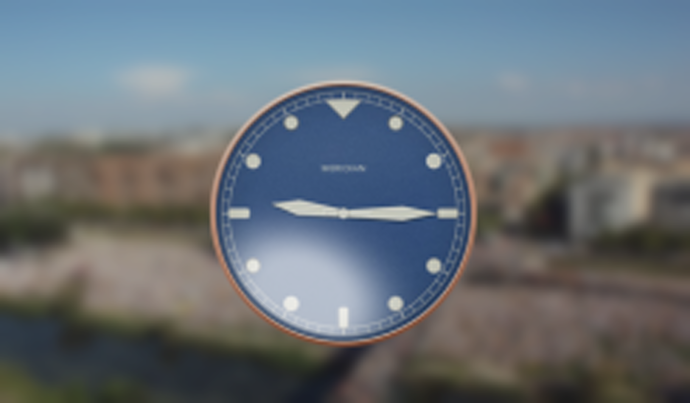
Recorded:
9,15
